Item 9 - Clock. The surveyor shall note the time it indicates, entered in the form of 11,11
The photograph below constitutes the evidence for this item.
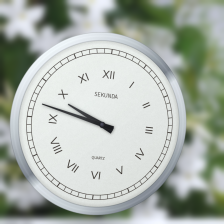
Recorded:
9,47
